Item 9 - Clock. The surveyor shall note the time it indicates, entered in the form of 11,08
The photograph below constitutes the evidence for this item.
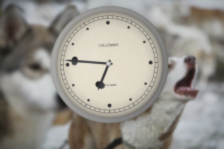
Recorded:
6,46
